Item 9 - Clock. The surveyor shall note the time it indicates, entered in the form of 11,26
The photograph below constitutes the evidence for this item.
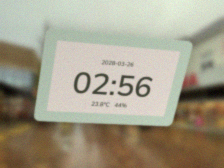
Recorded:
2,56
